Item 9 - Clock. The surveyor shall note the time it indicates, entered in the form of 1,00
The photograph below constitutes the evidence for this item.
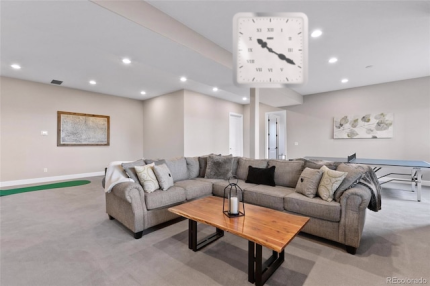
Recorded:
10,20
